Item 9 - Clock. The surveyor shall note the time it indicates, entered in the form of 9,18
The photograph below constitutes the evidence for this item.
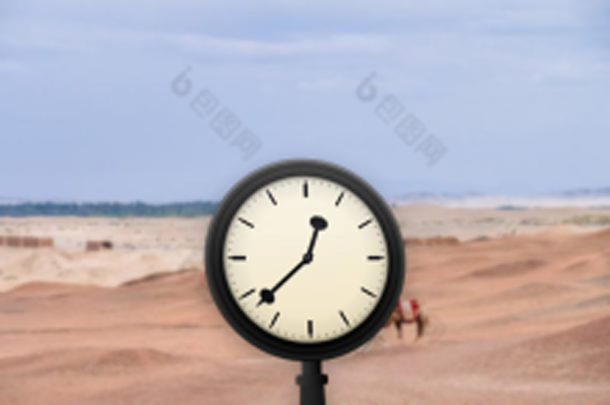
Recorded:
12,38
